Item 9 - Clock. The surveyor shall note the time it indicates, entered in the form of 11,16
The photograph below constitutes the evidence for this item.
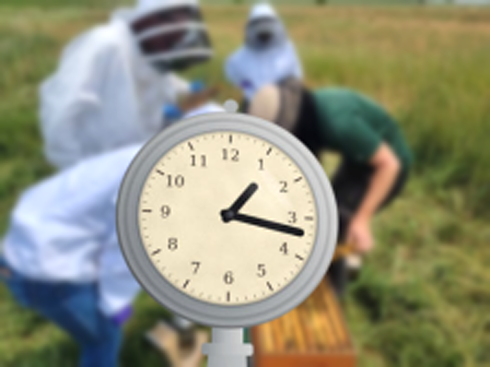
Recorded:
1,17
